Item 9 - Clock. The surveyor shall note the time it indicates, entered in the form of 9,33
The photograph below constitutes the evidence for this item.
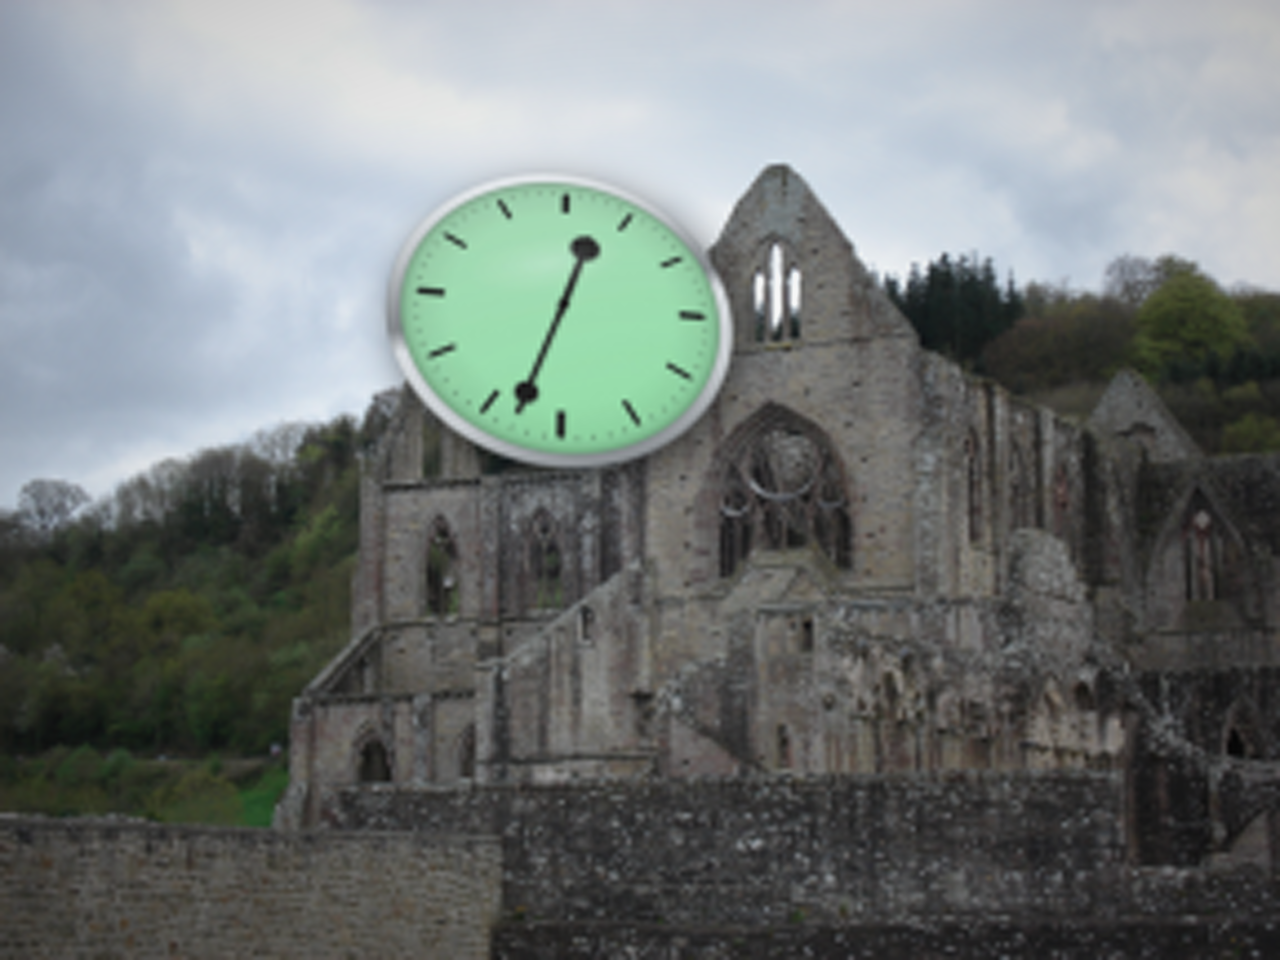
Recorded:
12,33
